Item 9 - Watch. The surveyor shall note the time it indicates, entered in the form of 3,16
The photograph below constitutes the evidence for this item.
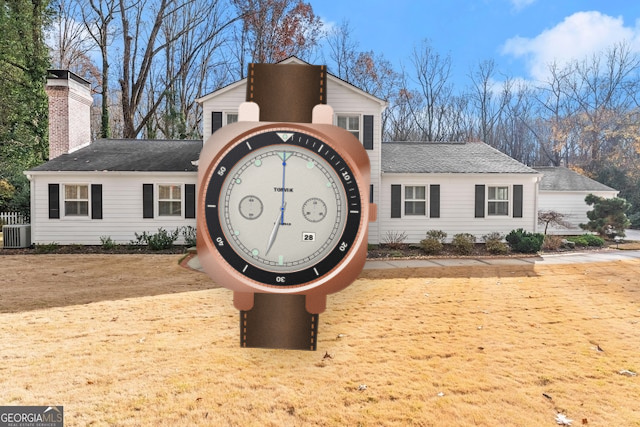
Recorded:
6,33
